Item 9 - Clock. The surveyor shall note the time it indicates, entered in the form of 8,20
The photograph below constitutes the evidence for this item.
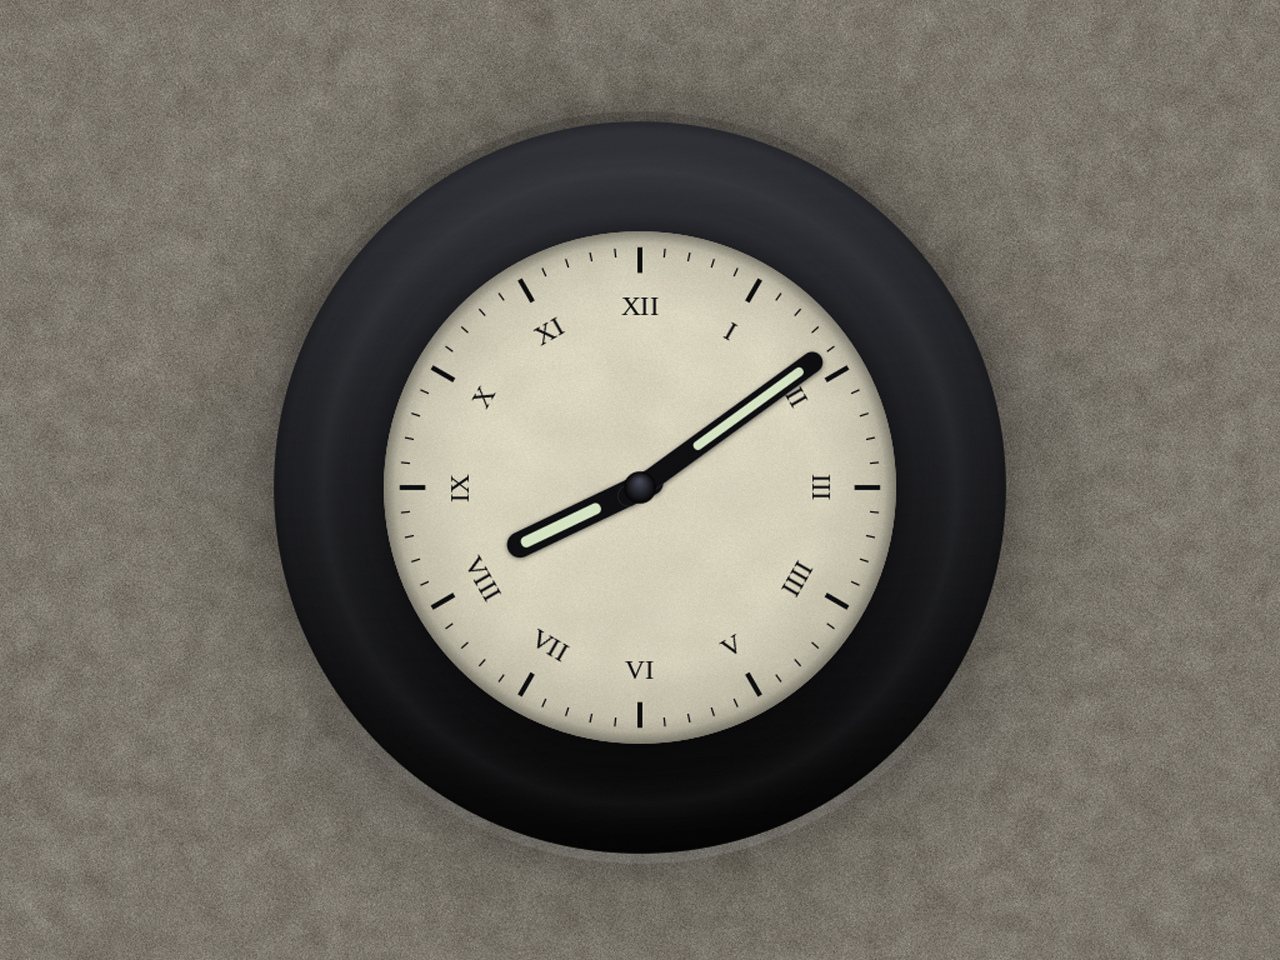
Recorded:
8,09
